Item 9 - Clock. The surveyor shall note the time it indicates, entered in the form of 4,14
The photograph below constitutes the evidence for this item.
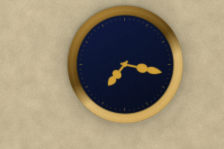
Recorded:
7,17
